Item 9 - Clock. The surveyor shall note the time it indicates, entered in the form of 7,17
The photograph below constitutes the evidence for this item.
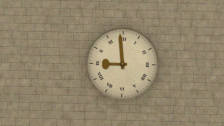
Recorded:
8,59
